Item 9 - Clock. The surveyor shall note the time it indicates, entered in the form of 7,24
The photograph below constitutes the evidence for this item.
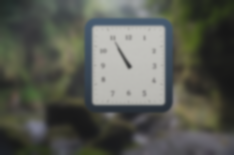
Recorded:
10,55
